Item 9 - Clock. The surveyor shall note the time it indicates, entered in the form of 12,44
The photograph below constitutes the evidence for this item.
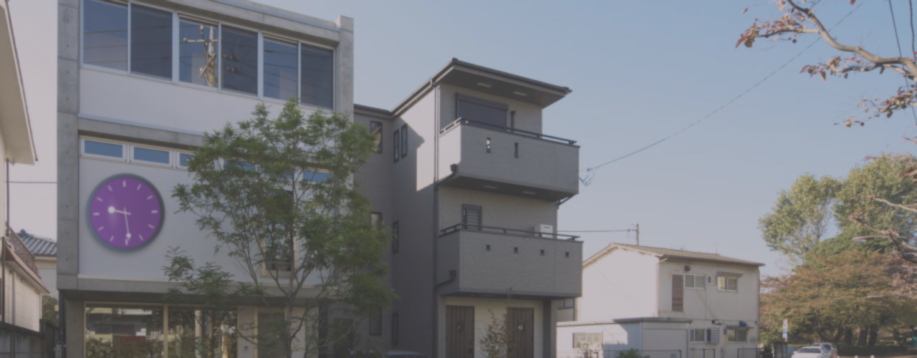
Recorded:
9,29
